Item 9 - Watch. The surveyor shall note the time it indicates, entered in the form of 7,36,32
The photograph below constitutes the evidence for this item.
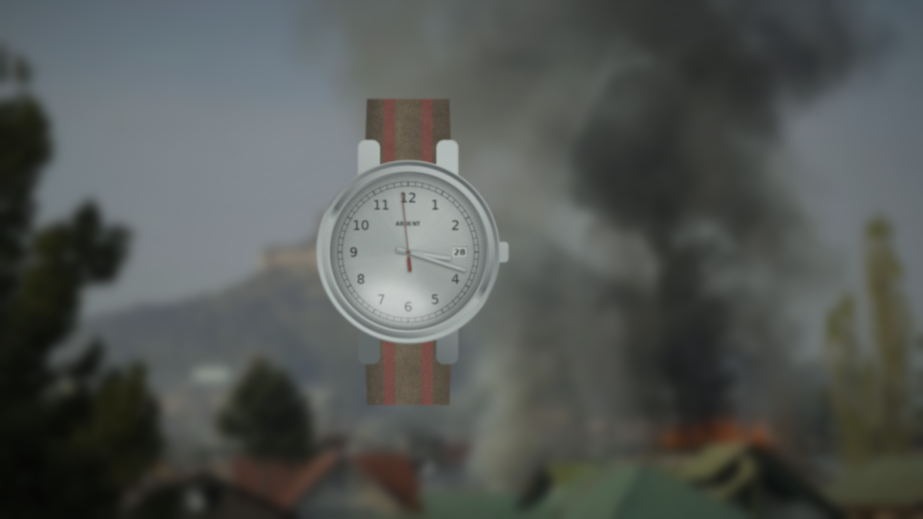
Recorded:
3,17,59
